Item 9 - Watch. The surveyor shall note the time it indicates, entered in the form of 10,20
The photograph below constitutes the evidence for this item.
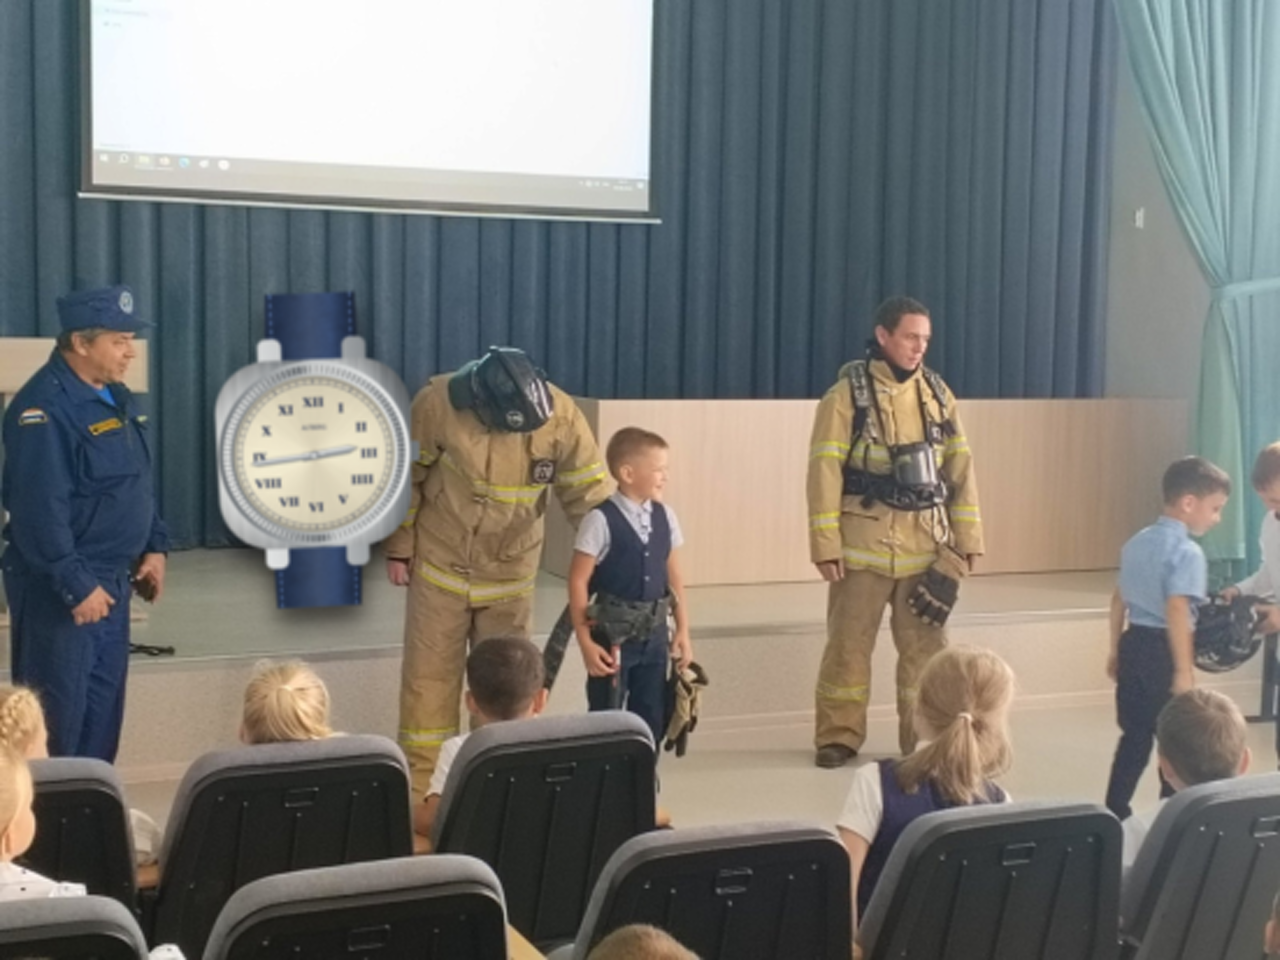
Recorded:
2,44
